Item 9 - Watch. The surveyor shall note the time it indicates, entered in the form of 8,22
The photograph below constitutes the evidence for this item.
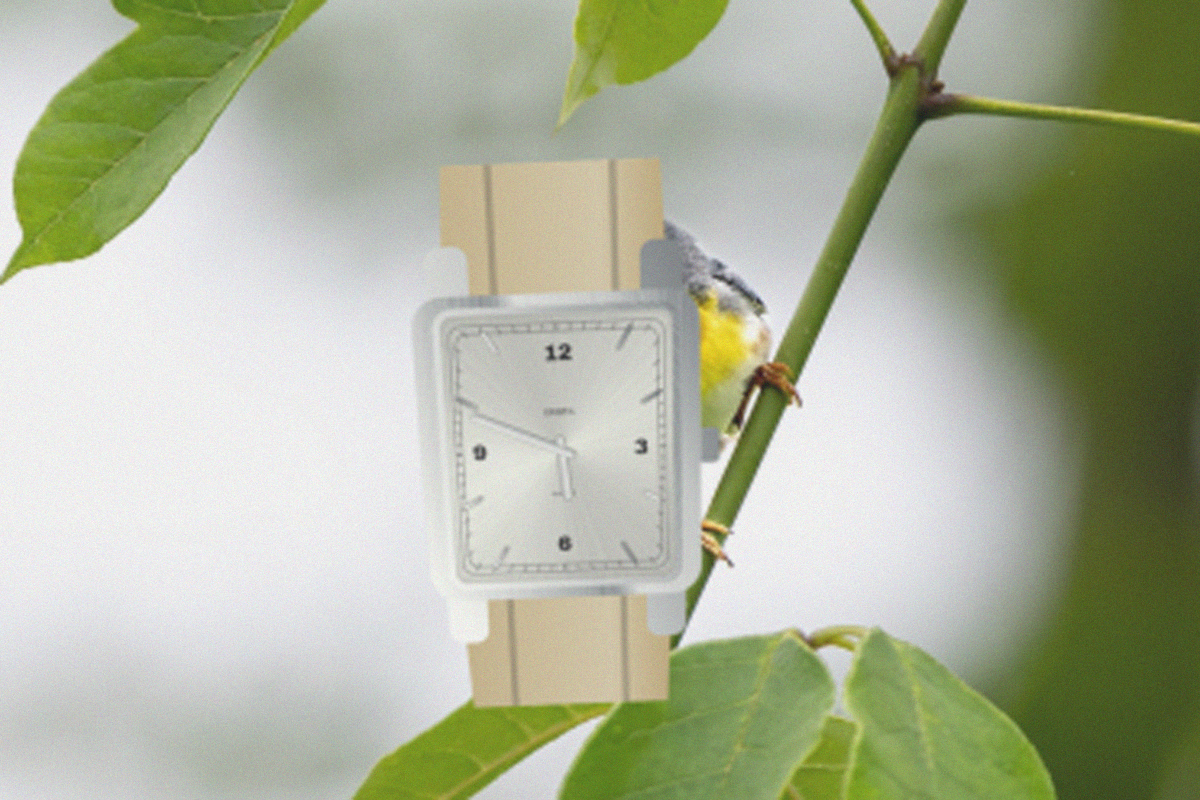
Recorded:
5,49
